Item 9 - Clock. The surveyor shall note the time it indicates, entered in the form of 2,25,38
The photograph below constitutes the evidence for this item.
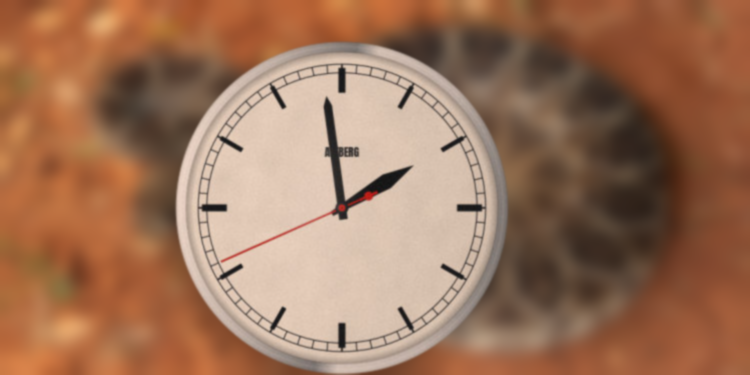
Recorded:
1,58,41
